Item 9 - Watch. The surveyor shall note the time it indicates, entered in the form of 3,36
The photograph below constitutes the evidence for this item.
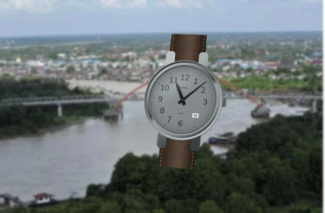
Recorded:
11,08
